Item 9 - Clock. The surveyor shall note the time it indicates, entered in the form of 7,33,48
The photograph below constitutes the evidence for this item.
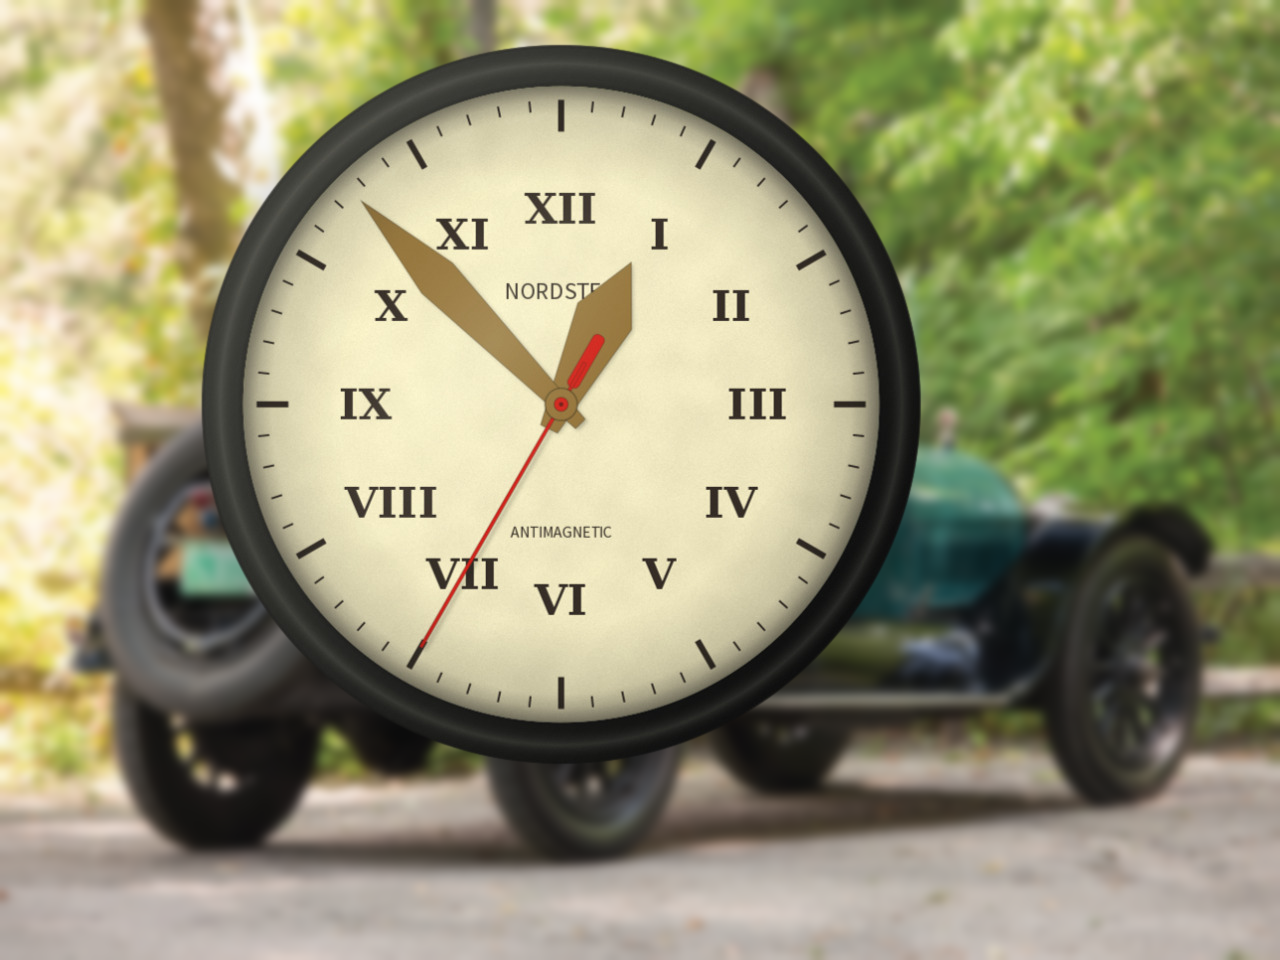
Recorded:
12,52,35
